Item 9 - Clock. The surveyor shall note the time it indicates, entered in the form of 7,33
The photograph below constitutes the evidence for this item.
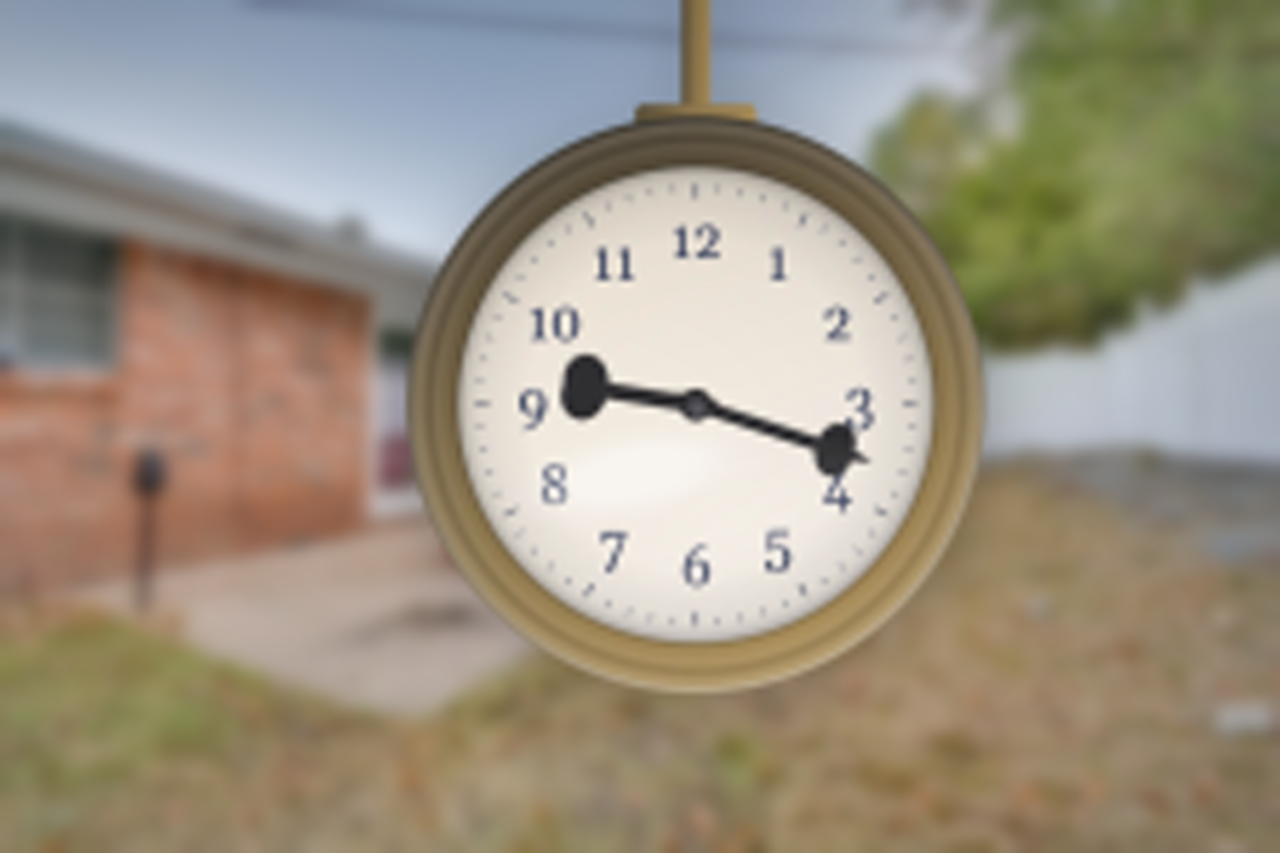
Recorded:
9,18
